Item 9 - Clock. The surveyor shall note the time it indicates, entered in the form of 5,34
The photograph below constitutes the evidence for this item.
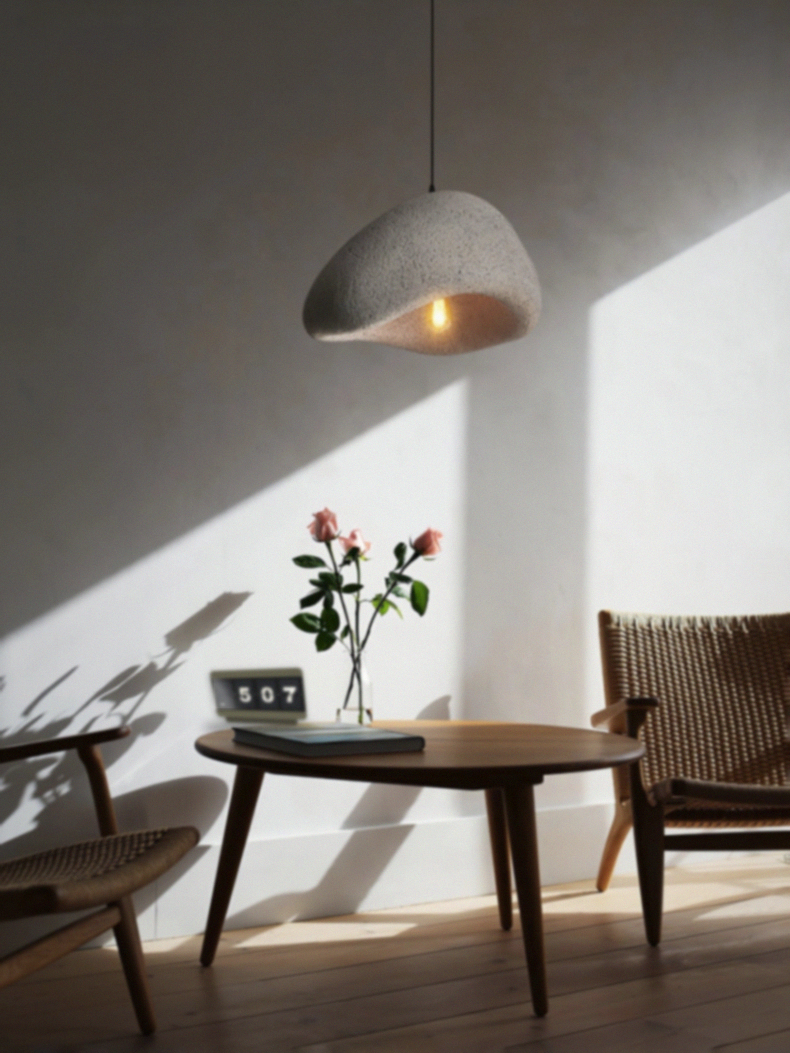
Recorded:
5,07
